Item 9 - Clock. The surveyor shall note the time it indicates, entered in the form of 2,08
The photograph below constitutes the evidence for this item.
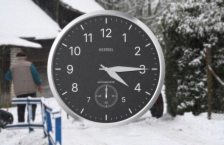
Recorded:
4,15
